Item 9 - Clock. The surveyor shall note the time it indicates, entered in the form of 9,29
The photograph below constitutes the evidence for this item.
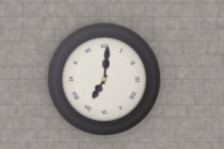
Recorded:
7,01
